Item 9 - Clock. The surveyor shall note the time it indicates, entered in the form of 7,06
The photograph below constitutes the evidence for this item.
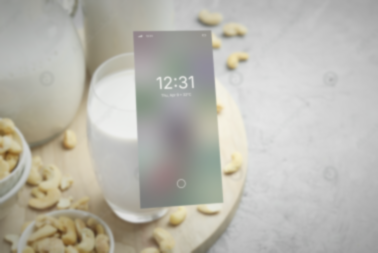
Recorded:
12,31
